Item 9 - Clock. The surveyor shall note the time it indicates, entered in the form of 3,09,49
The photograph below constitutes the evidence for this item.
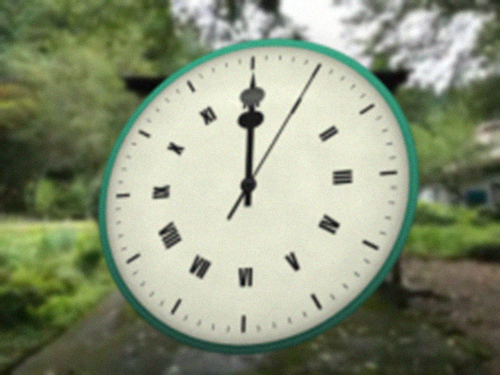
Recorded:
12,00,05
